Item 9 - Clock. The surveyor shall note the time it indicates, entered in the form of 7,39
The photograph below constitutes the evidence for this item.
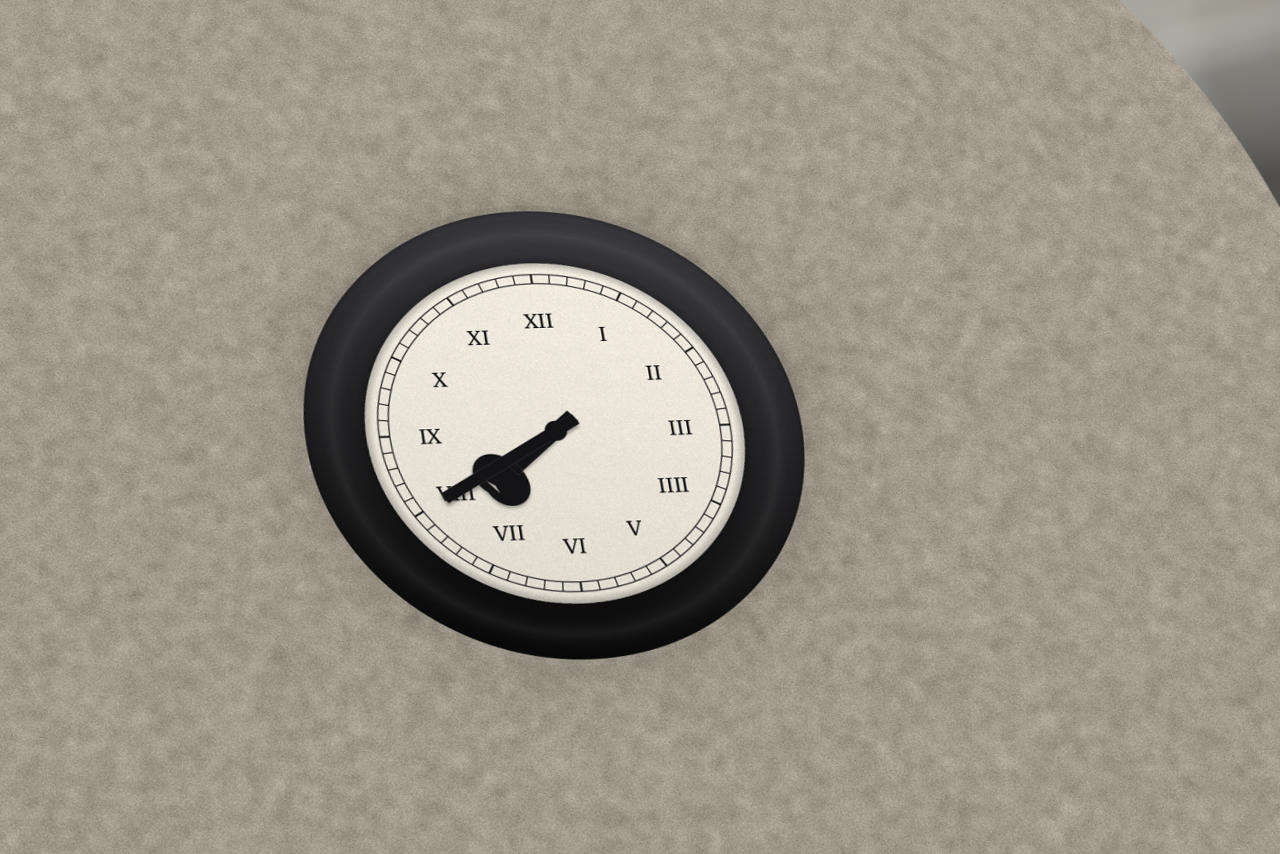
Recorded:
7,40
